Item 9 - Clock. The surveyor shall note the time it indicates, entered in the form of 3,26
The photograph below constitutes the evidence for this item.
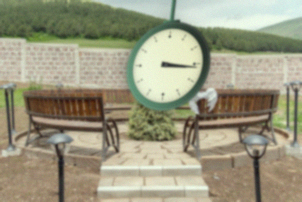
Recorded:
3,16
